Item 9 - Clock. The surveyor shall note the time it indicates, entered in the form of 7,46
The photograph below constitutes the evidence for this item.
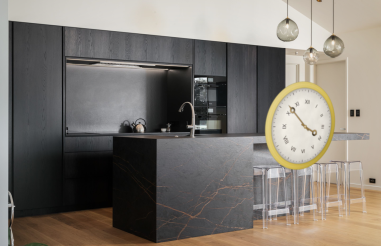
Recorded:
3,52
